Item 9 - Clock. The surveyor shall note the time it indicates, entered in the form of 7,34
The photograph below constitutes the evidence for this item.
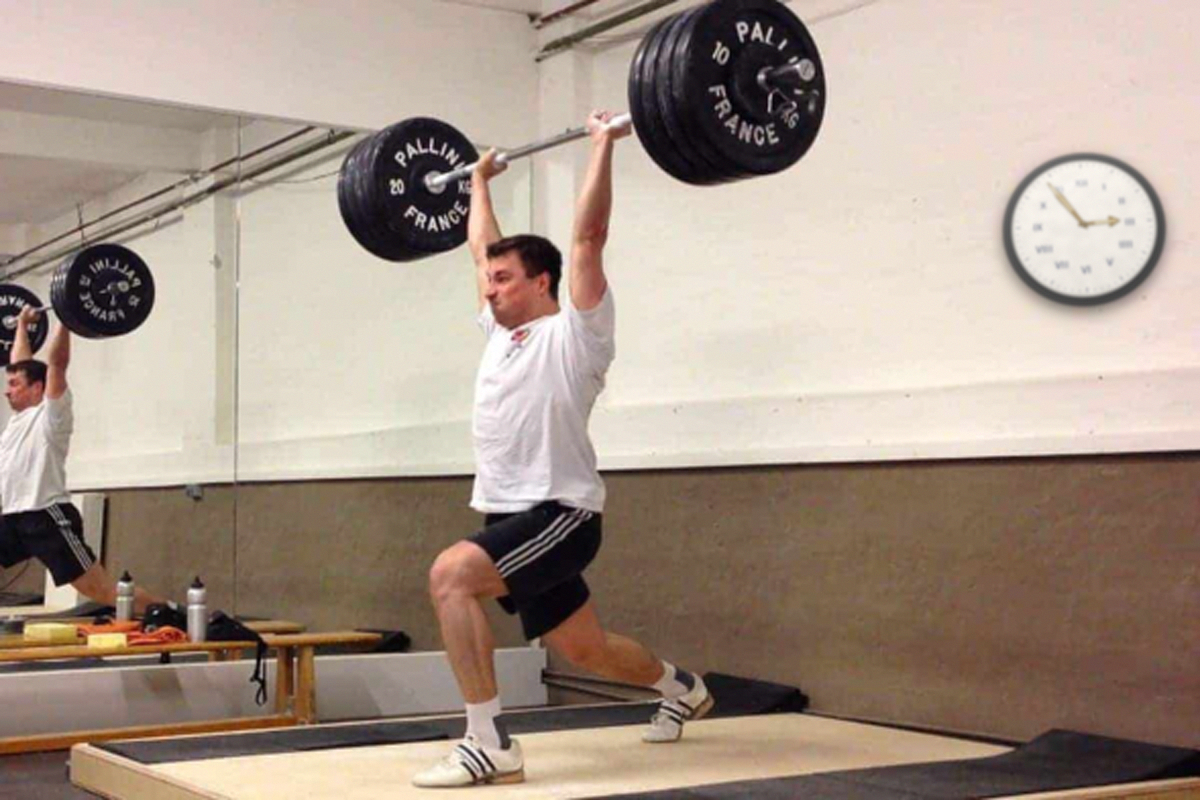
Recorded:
2,54
